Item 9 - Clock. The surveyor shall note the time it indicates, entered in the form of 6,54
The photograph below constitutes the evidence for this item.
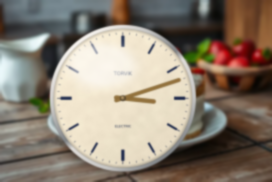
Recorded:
3,12
